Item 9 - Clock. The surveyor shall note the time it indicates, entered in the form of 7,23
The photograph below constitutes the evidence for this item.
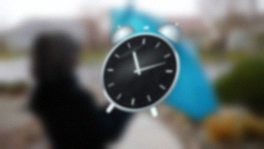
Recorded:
11,12
